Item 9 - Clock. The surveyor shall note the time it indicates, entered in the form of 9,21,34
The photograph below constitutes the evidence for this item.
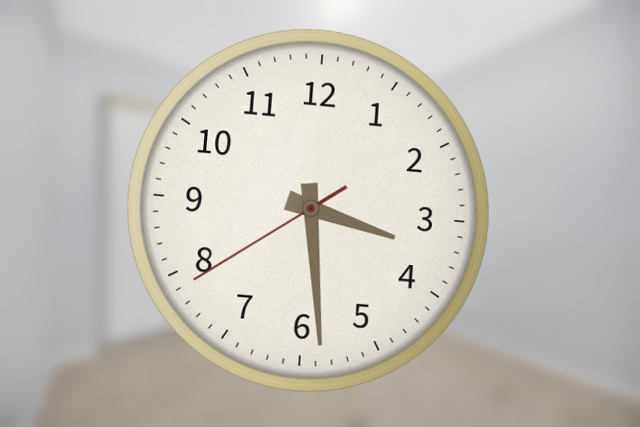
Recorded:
3,28,39
